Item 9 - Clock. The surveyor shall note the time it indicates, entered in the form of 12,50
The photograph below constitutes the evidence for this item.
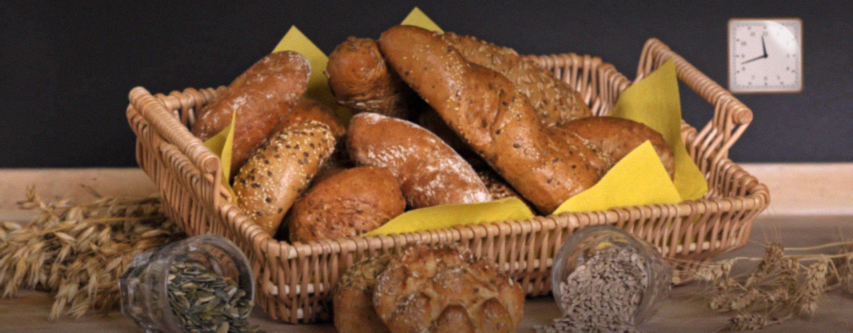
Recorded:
11,42
